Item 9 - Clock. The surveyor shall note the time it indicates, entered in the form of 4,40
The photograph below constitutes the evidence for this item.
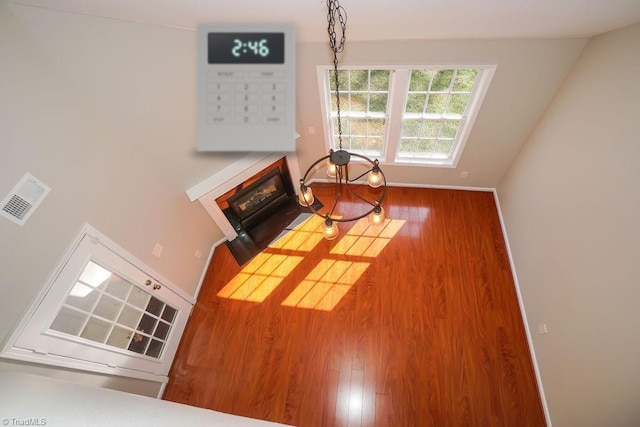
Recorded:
2,46
